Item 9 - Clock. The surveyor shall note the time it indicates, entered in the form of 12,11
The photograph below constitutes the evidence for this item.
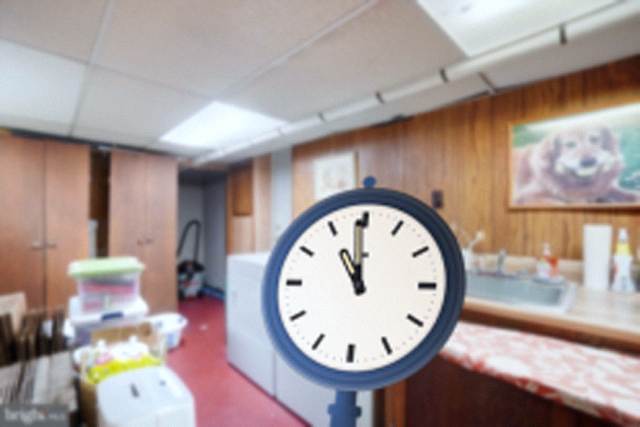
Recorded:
10,59
